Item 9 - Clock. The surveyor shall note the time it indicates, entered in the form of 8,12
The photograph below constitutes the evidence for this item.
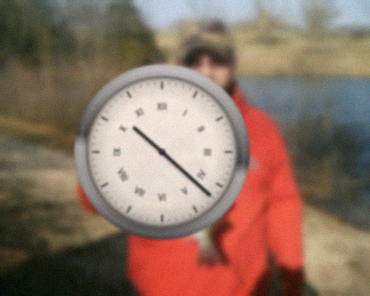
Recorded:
10,22
